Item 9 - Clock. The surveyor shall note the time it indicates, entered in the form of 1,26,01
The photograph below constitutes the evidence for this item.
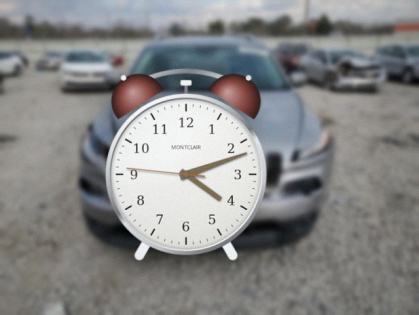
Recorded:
4,11,46
